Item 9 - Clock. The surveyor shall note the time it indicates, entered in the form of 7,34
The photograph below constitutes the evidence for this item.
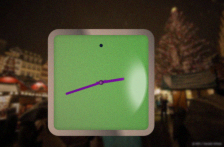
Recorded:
2,42
